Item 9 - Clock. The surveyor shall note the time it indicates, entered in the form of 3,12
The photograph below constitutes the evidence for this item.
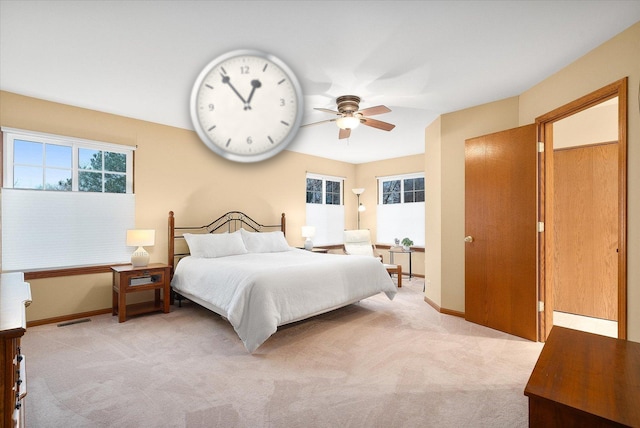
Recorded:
12,54
